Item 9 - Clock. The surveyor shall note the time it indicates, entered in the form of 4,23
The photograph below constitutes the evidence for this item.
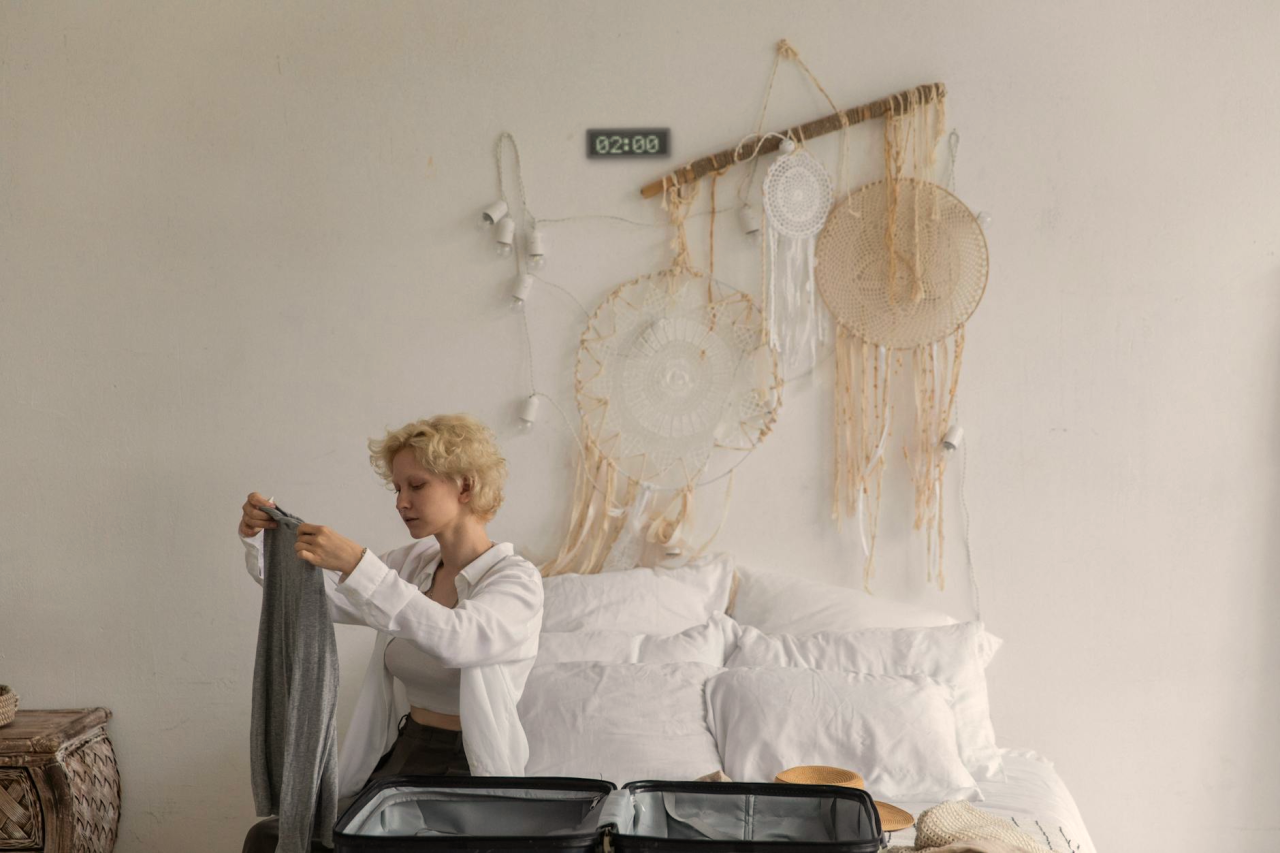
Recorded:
2,00
